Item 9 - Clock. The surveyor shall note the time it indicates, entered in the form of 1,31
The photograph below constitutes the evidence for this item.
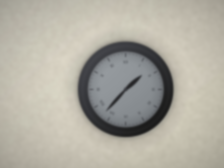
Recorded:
1,37
